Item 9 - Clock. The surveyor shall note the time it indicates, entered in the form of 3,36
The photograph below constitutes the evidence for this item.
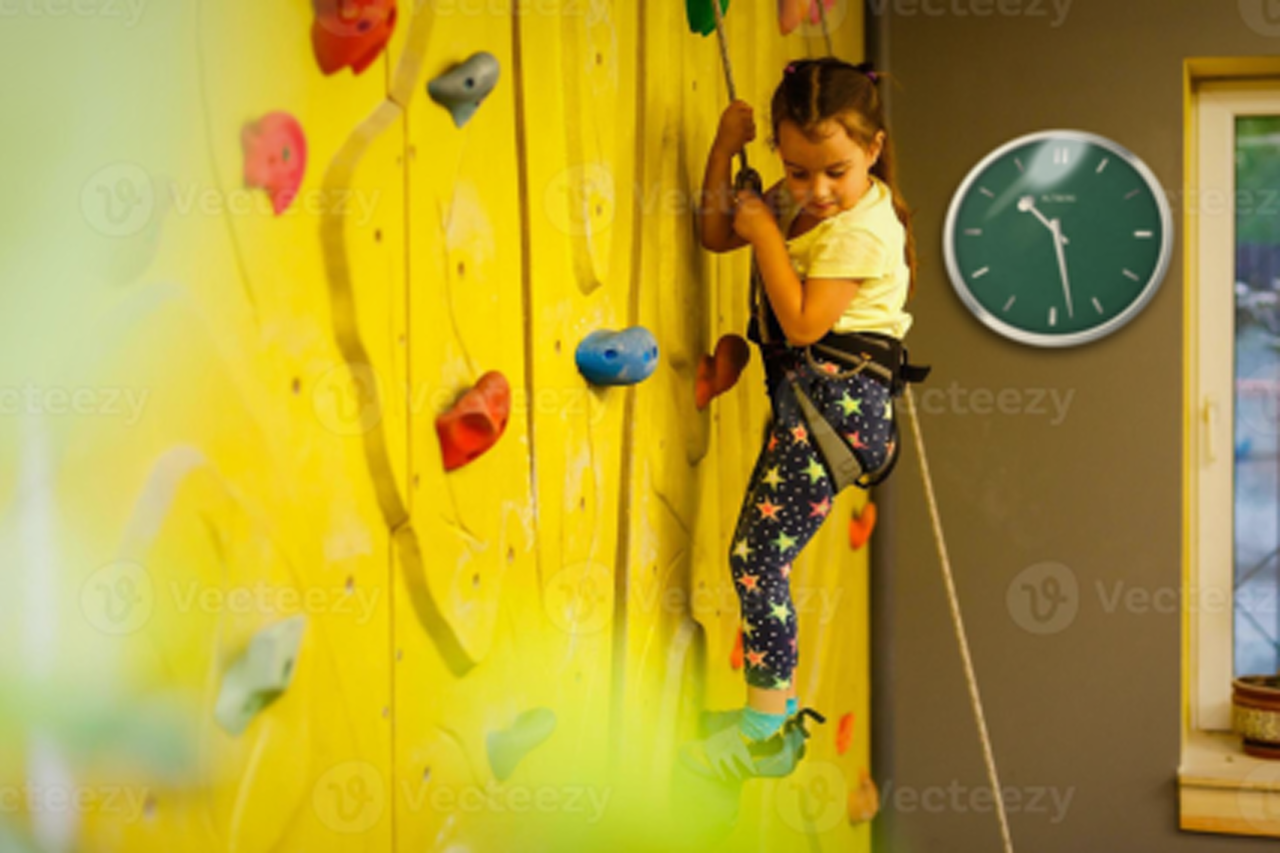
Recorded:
10,28
